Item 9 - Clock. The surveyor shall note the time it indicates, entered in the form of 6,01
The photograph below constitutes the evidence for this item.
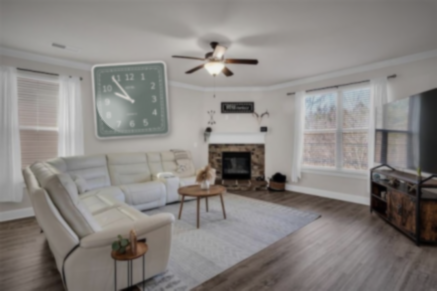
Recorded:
9,54
